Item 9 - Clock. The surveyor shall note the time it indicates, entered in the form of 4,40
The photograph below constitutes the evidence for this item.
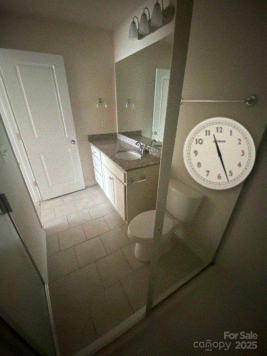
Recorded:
11,27
